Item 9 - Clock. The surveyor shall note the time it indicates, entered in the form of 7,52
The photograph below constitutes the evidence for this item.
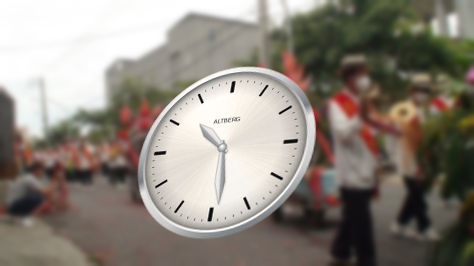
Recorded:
10,29
